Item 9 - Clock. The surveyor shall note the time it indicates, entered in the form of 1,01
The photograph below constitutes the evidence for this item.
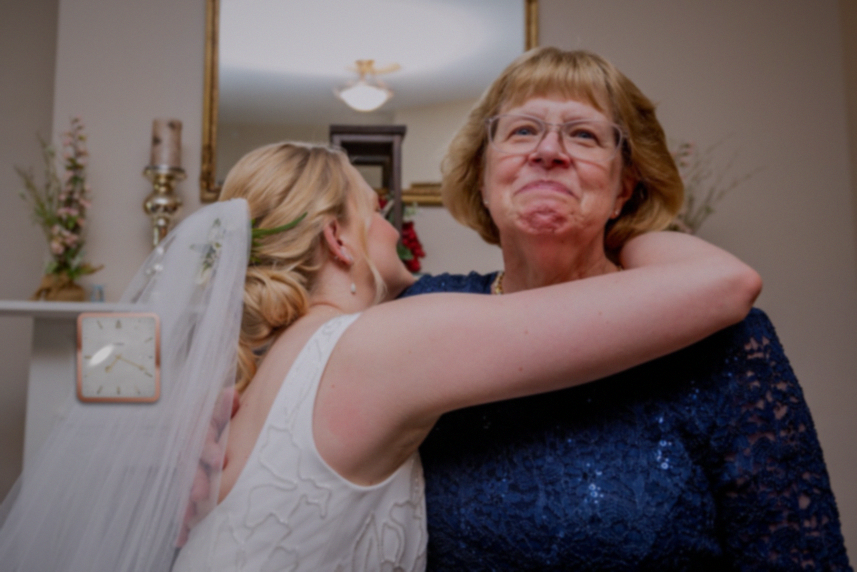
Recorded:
7,19
